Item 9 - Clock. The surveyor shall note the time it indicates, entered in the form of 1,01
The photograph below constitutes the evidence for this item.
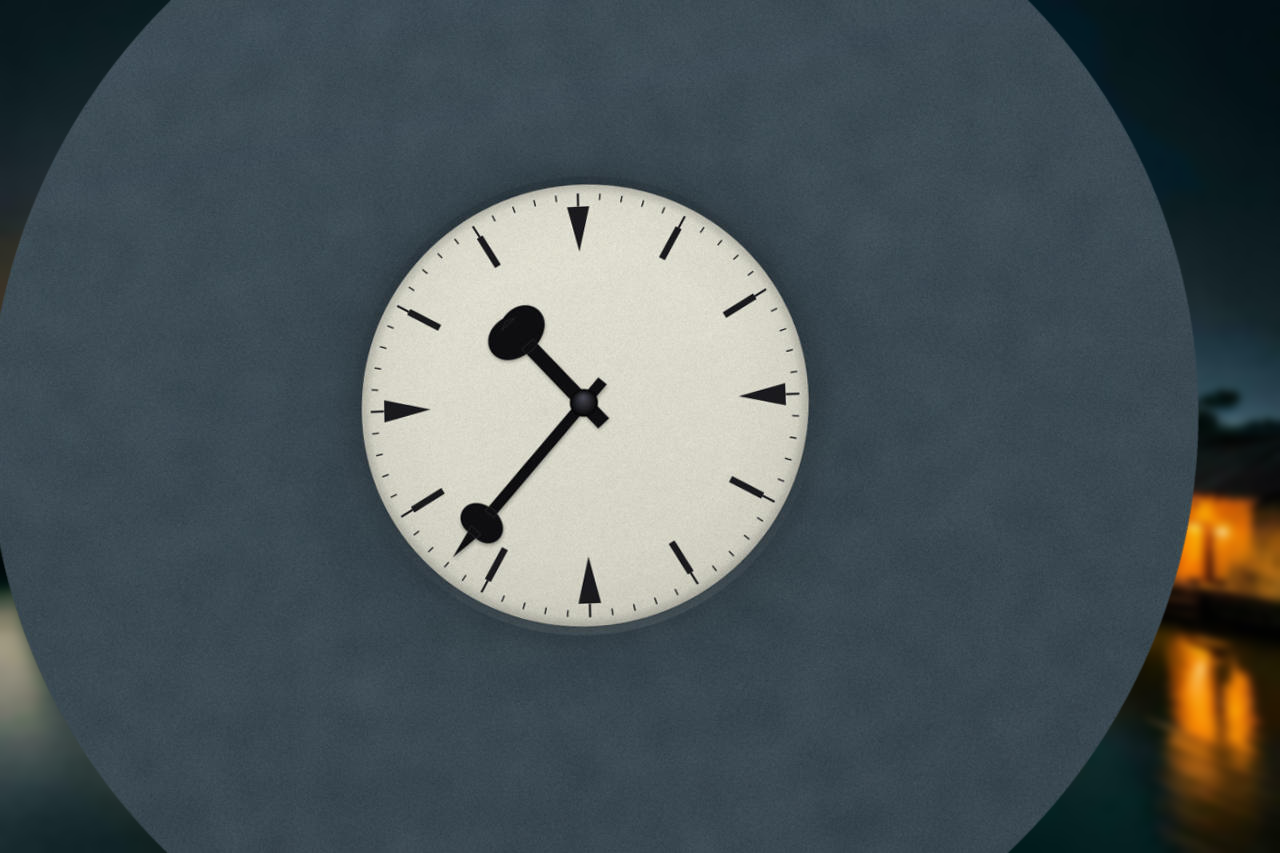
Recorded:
10,37
